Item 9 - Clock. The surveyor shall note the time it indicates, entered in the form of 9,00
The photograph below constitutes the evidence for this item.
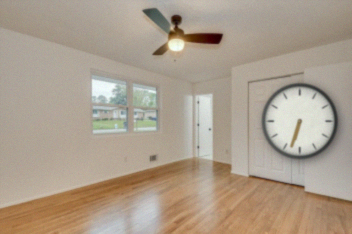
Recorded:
6,33
